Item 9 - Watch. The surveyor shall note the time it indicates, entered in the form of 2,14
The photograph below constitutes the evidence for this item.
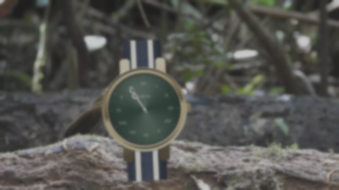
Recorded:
10,55
